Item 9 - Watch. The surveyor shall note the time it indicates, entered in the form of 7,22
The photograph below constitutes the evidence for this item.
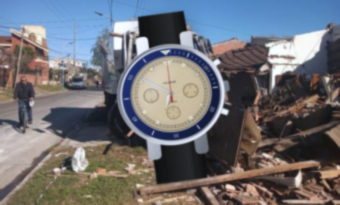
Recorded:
6,51
